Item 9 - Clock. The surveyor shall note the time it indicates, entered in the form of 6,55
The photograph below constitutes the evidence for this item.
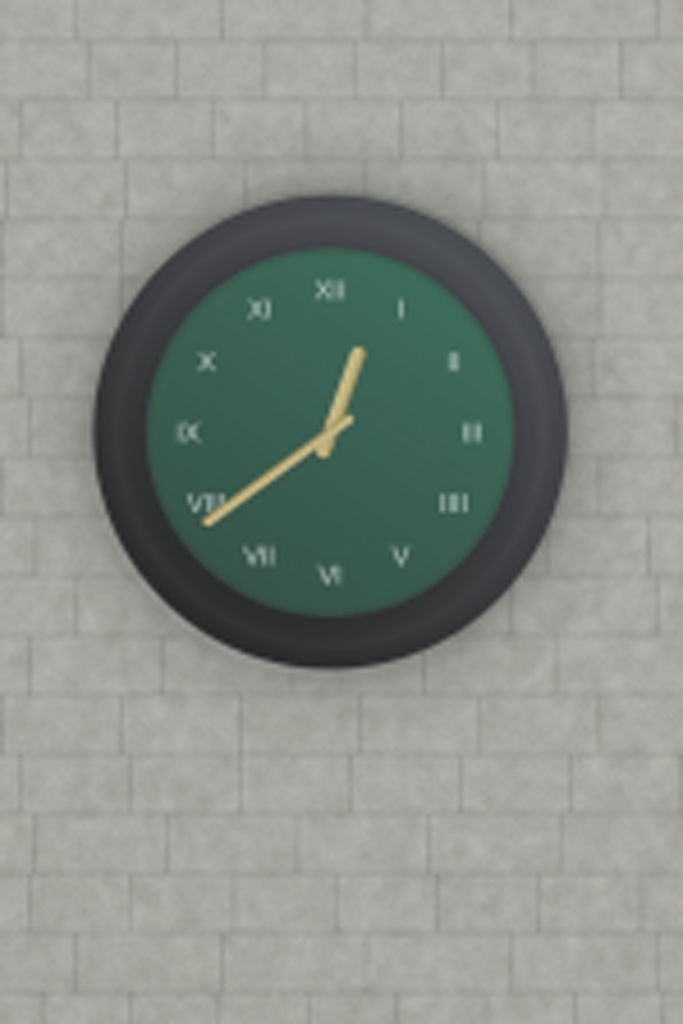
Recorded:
12,39
